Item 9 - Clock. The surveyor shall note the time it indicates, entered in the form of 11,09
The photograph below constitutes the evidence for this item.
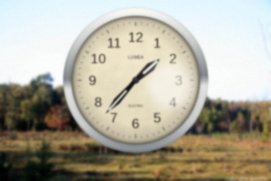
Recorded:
1,37
